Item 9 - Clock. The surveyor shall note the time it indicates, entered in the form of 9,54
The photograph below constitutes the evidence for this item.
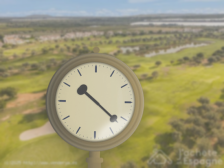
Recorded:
10,22
